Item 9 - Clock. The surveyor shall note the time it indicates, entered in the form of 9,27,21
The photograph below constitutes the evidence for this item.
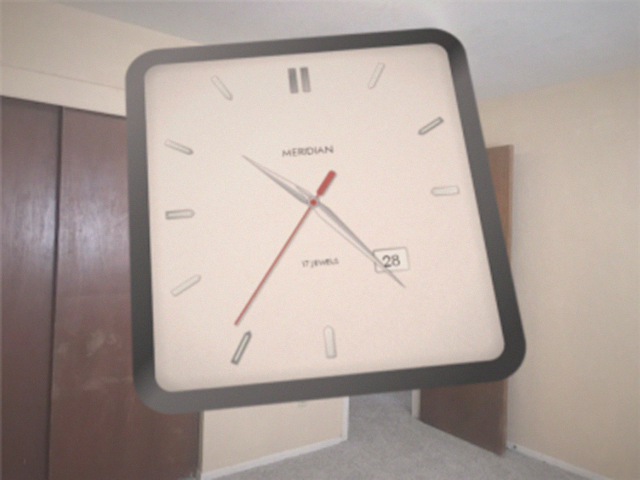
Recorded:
10,23,36
